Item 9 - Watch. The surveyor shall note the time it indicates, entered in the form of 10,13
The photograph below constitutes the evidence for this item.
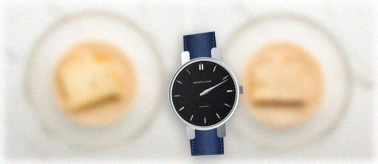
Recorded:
2,11
